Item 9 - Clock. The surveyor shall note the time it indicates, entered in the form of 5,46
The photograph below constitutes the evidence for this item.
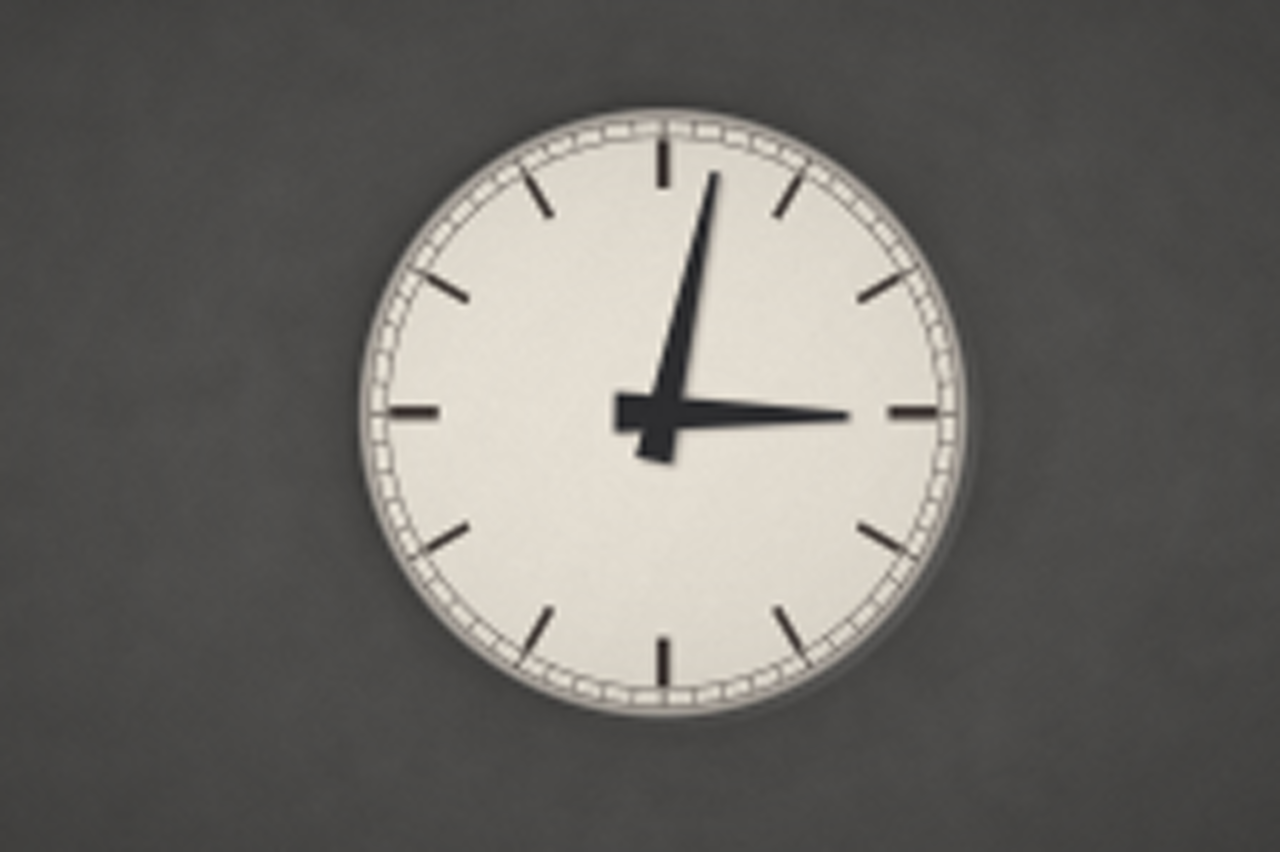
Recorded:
3,02
